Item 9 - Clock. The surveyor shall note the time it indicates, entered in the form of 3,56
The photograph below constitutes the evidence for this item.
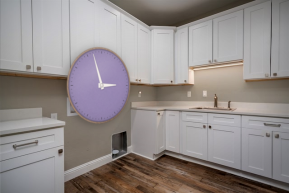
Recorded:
2,57
